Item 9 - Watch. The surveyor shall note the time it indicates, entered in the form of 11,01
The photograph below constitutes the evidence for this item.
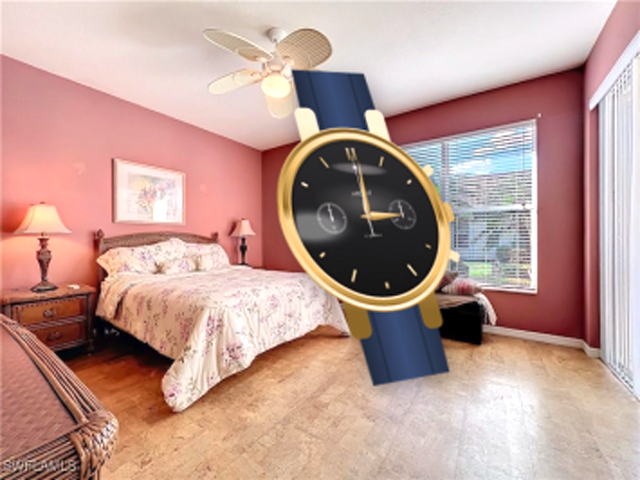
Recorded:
3,01
